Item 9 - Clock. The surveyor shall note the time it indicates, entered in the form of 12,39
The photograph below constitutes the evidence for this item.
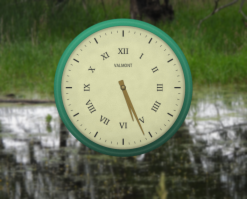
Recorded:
5,26
